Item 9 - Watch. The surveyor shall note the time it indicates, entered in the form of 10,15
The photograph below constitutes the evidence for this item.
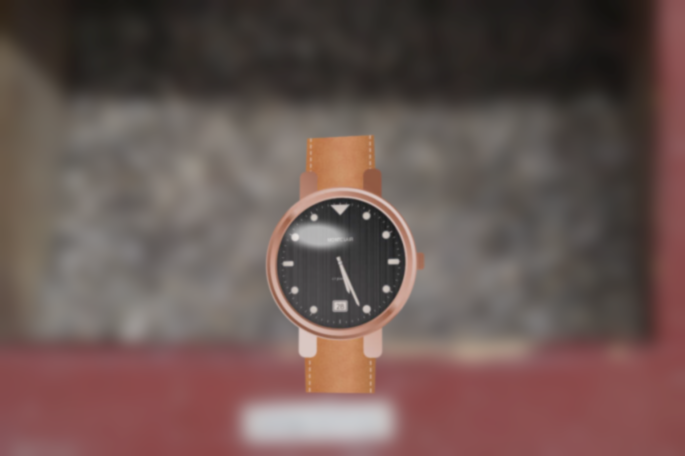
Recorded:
5,26
